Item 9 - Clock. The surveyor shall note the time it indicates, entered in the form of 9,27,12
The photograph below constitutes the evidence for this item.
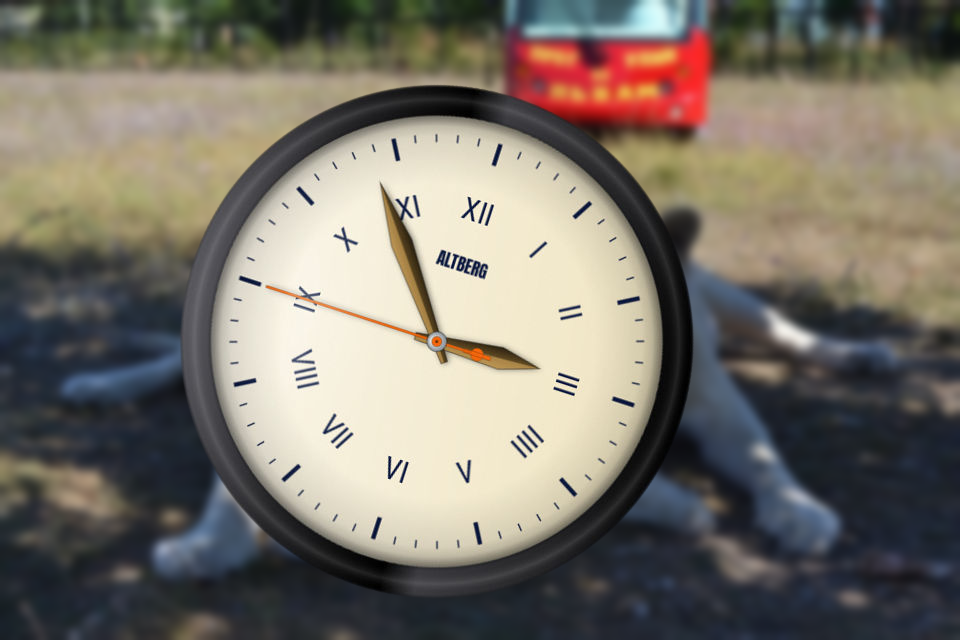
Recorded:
2,53,45
